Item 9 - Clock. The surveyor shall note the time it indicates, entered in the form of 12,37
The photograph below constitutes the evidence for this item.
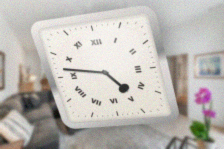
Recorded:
4,47
